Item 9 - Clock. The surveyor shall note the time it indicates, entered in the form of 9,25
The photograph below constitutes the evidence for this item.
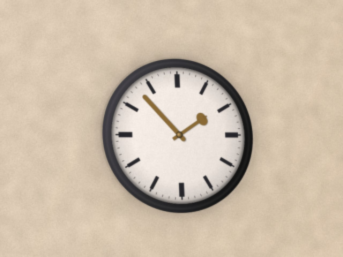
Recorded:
1,53
